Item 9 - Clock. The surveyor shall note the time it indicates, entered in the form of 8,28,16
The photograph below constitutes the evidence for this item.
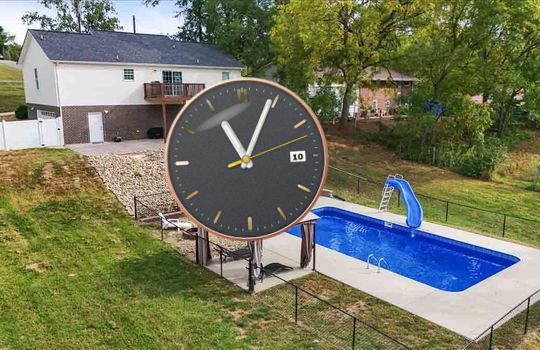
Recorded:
11,04,12
